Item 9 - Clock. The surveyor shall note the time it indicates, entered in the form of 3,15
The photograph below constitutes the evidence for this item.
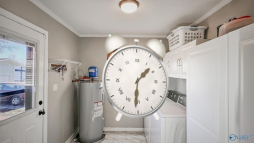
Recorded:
1,31
